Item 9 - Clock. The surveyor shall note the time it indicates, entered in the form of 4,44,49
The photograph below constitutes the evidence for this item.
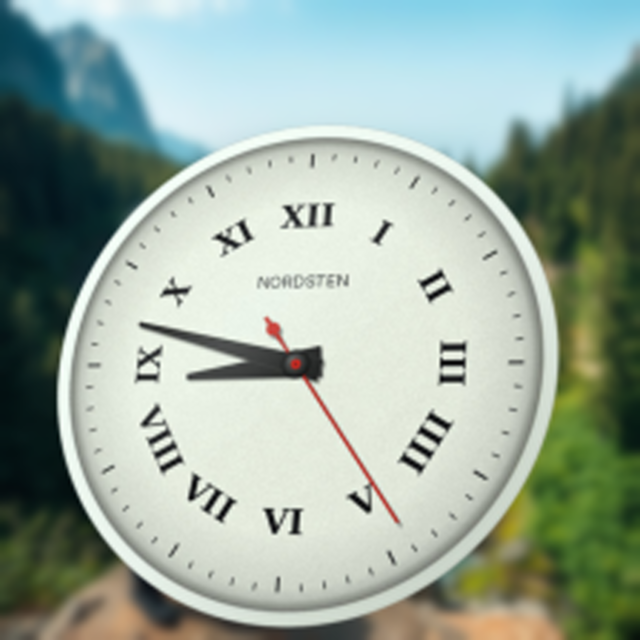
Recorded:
8,47,24
